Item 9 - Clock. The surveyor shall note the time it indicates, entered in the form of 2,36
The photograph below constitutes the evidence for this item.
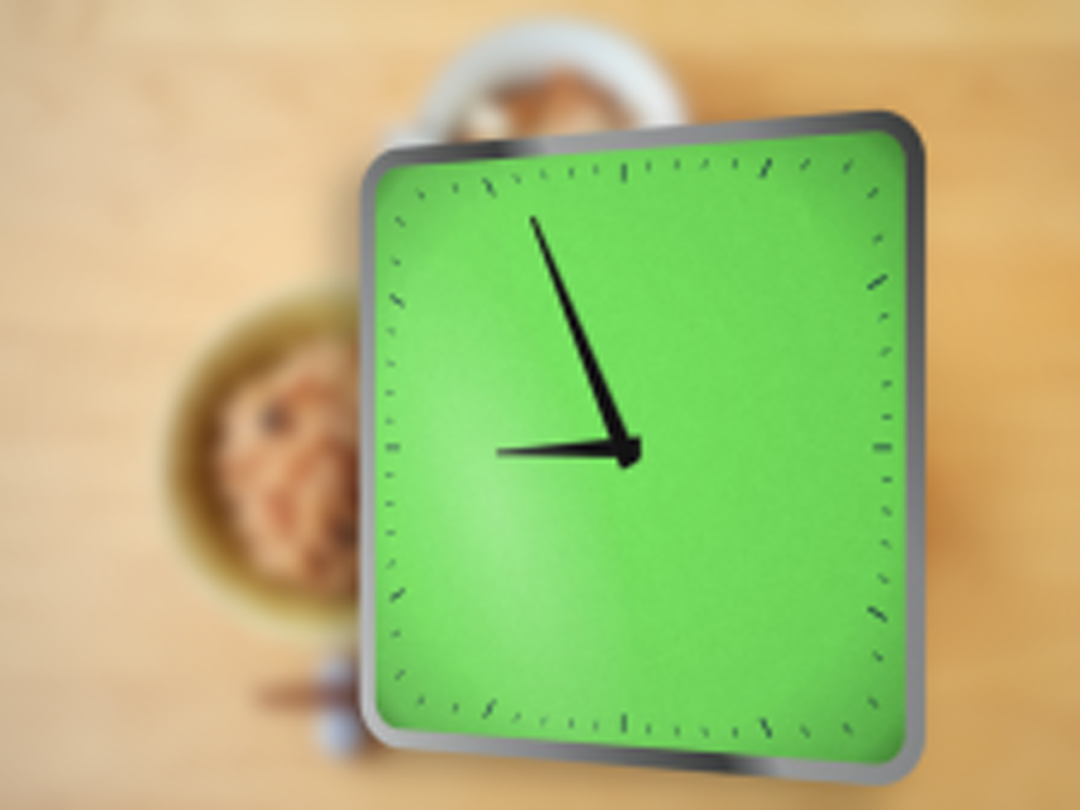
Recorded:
8,56
